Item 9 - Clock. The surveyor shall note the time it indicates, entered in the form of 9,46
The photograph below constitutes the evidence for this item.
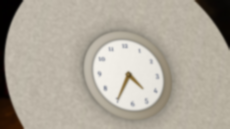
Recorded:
4,35
